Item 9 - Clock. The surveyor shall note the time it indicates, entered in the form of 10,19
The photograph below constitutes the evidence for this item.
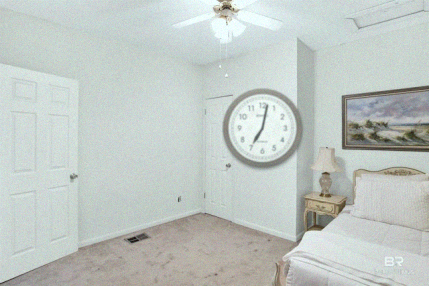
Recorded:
7,02
